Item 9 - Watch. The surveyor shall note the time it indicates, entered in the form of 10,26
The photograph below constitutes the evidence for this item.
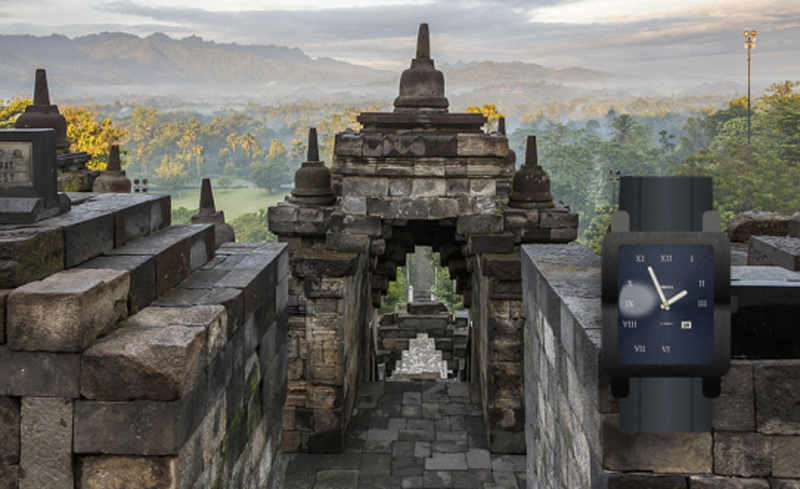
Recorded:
1,56
